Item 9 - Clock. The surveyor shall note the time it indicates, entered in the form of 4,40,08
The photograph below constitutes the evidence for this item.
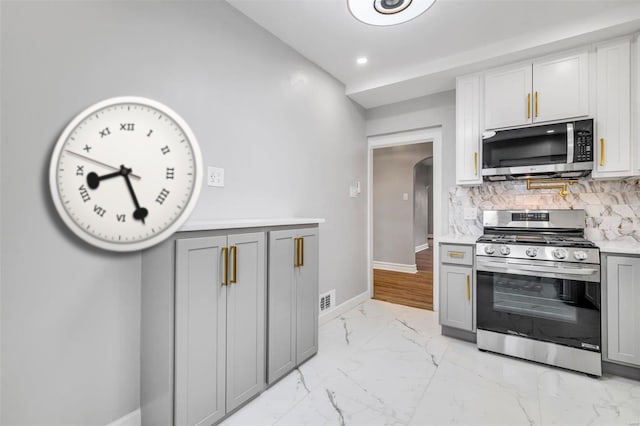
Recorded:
8,25,48
